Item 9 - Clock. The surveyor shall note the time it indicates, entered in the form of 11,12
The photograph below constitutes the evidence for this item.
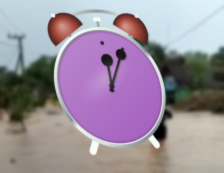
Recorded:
12,05
